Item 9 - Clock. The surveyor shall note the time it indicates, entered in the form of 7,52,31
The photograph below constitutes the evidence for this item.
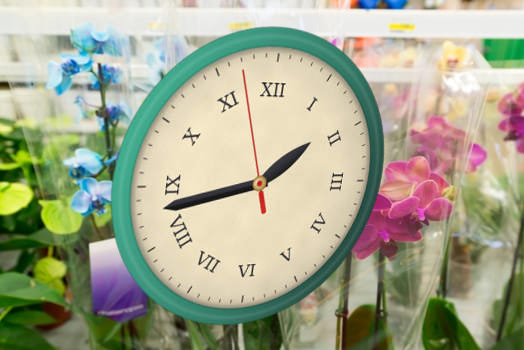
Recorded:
1,42,57
